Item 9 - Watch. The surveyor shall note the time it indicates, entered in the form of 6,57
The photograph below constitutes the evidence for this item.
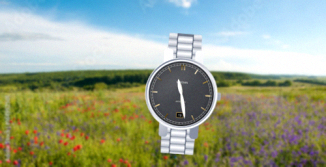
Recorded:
11,28
